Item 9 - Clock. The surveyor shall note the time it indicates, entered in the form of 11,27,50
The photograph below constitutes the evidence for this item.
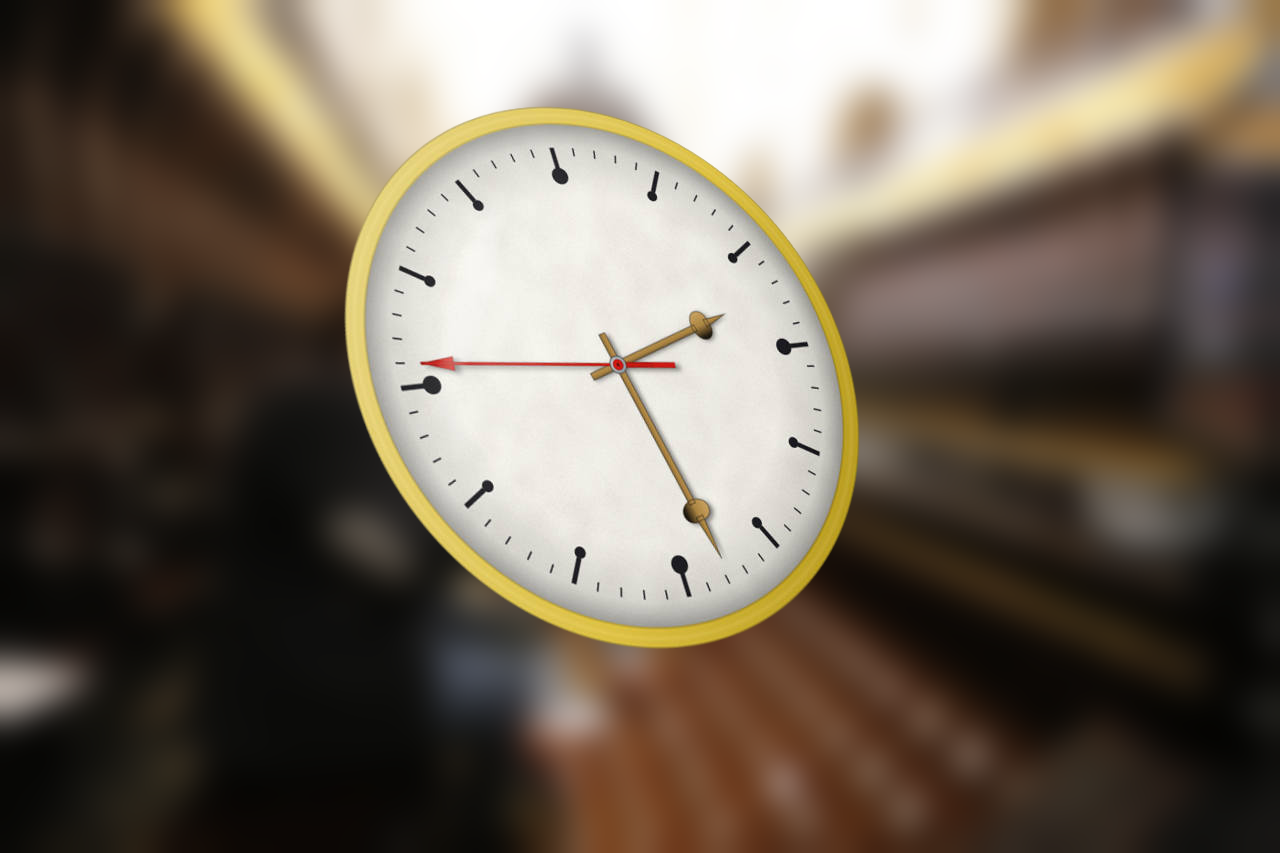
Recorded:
2,27,46
